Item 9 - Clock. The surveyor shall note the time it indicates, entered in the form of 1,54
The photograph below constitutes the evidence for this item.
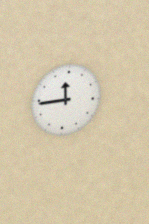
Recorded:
11,44
